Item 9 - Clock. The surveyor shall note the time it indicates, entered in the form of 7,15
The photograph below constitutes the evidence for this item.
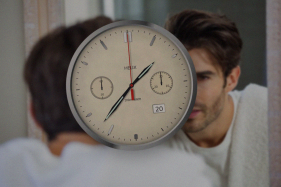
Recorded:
1,37
